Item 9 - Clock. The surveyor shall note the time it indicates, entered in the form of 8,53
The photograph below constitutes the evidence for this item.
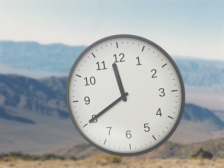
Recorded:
11,40
